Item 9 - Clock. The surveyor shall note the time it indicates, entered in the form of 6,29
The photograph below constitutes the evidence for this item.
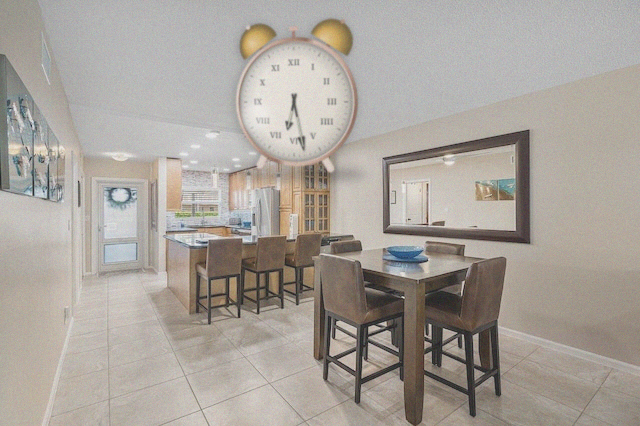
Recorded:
6,28
